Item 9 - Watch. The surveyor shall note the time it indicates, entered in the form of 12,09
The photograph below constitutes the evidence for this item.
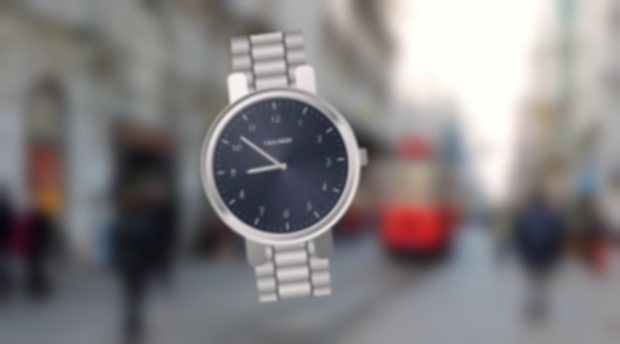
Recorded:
8,52
